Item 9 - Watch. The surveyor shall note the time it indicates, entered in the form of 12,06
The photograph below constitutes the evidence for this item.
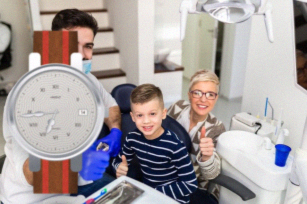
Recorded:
6,44
